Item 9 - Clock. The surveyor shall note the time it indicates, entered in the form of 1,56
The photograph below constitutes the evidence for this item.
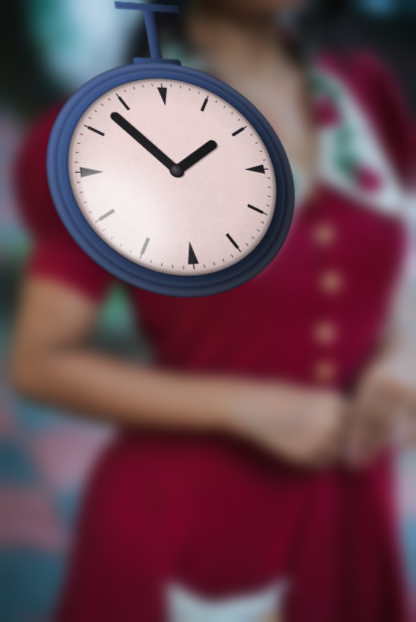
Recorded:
1,53
